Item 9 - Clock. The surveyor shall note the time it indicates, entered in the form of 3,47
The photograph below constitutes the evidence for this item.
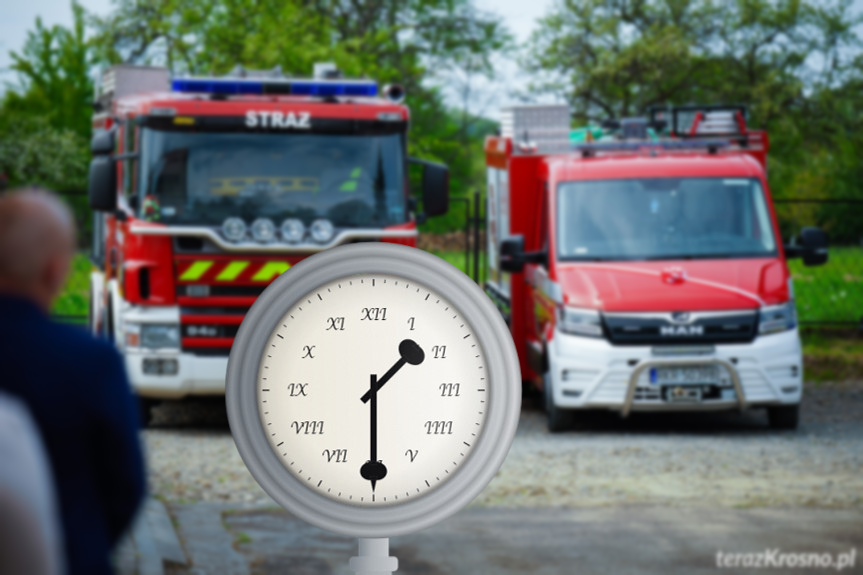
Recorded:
1,30
